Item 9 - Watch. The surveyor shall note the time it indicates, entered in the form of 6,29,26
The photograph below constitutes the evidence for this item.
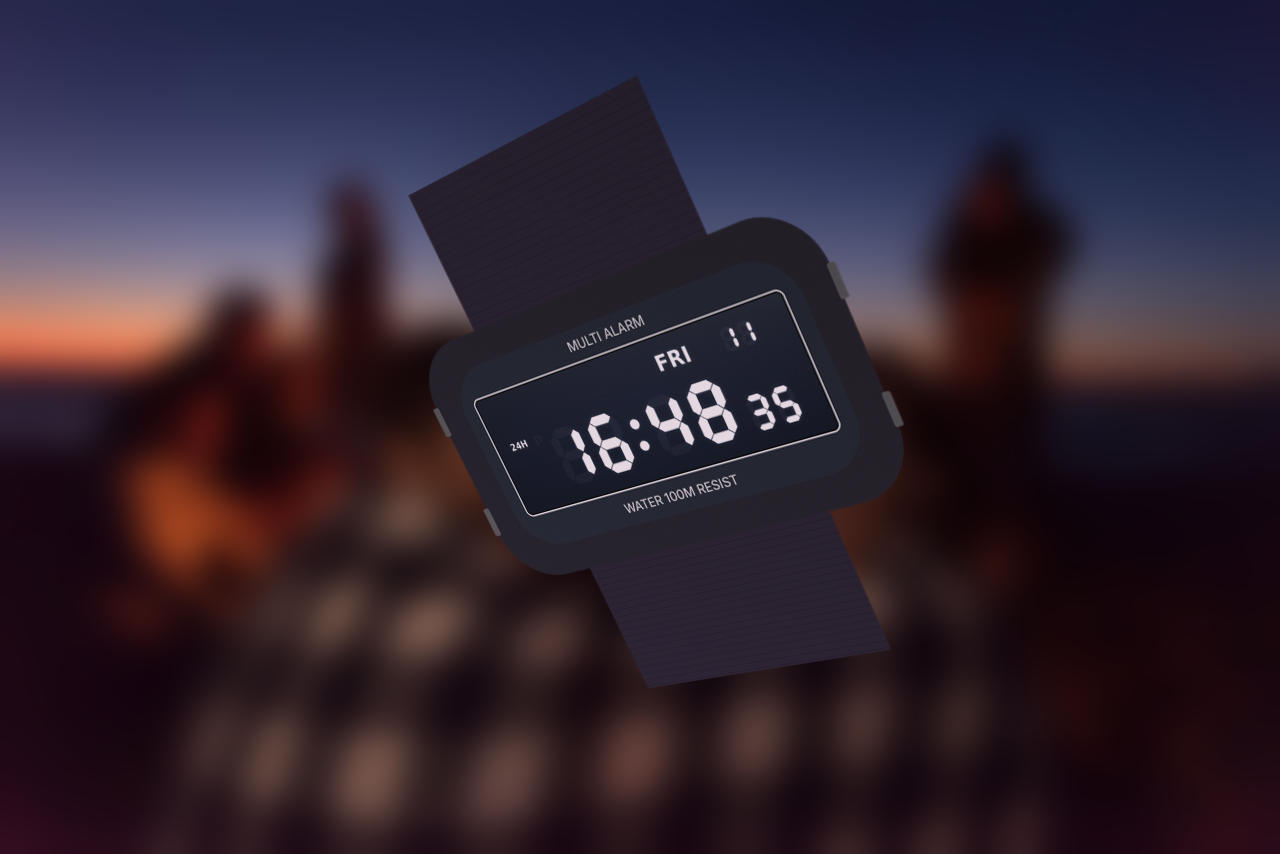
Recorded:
16,48,35
